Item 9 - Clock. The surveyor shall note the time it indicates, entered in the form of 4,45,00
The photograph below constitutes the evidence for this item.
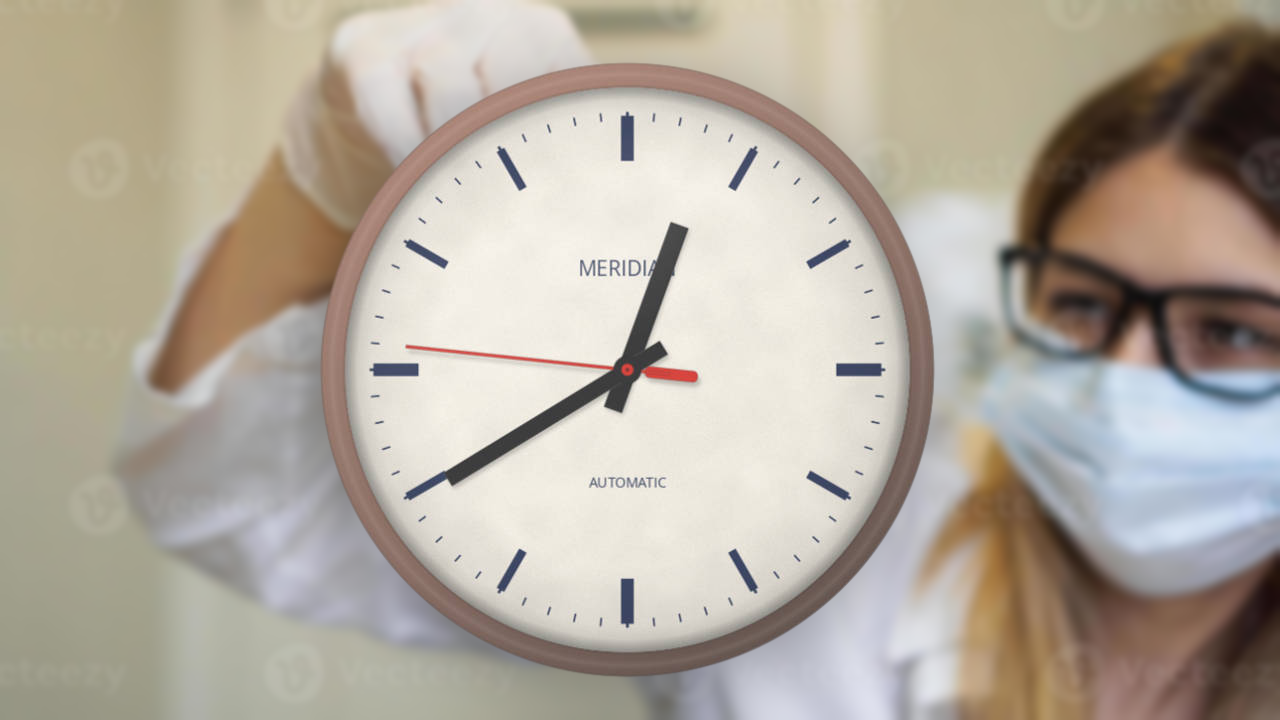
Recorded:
12,39,46
